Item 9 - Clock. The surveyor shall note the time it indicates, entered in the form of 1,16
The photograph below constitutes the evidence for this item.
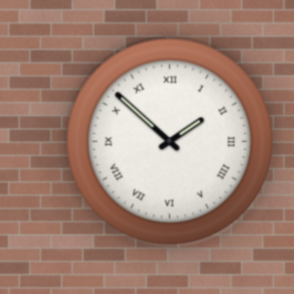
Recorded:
1,52
